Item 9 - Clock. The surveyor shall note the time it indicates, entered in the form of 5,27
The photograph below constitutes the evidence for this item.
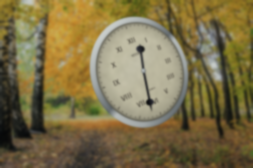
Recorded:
12,32
